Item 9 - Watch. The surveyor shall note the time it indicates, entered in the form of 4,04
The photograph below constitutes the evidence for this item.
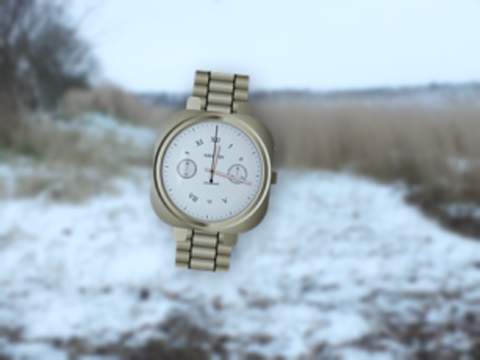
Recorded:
12,17
